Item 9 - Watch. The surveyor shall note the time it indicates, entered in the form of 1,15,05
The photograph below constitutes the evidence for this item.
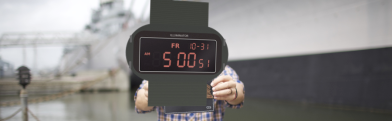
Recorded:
5,00,51
